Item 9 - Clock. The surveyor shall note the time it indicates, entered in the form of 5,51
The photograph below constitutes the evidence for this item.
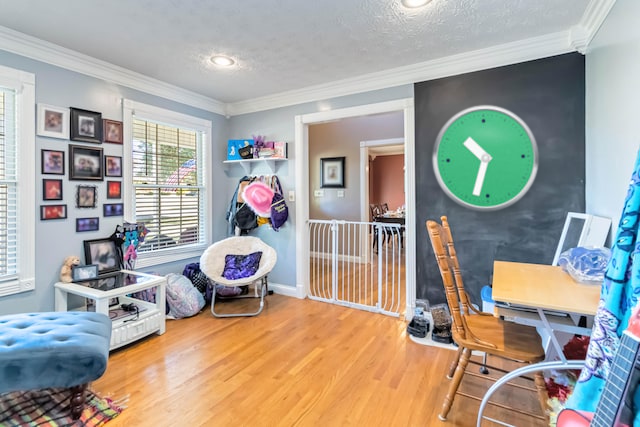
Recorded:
10,33
